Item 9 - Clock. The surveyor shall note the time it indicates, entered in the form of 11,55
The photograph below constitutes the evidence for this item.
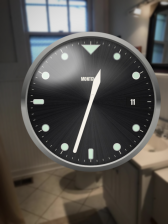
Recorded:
12,33
